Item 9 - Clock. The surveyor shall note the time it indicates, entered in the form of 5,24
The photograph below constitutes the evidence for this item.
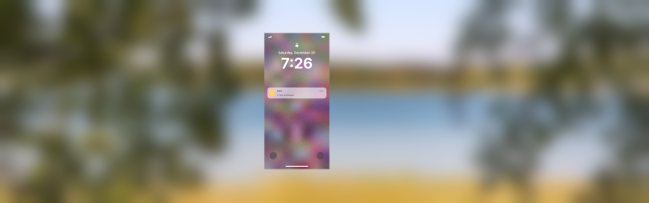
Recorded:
7,26
